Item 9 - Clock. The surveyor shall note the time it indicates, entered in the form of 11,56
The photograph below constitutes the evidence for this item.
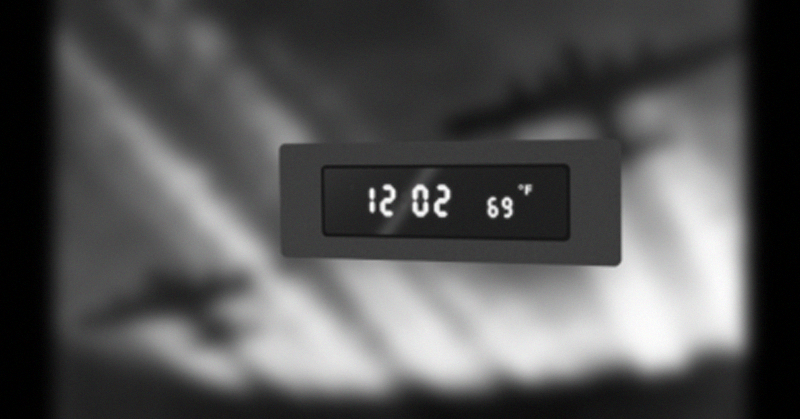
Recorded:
12,02
